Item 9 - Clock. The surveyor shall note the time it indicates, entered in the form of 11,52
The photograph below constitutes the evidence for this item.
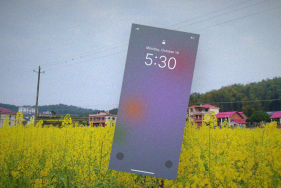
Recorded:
5,30
